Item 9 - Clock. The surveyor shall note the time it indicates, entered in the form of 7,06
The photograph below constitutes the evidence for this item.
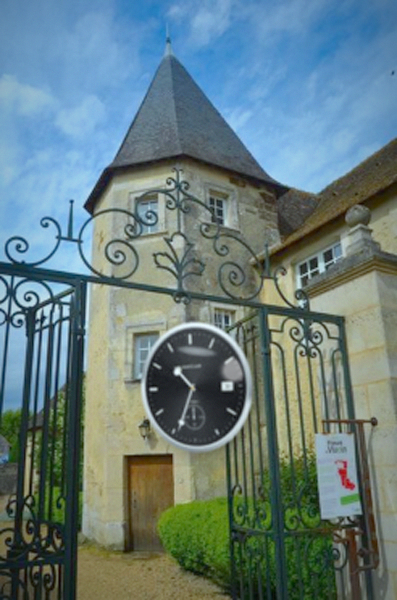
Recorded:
10,34
